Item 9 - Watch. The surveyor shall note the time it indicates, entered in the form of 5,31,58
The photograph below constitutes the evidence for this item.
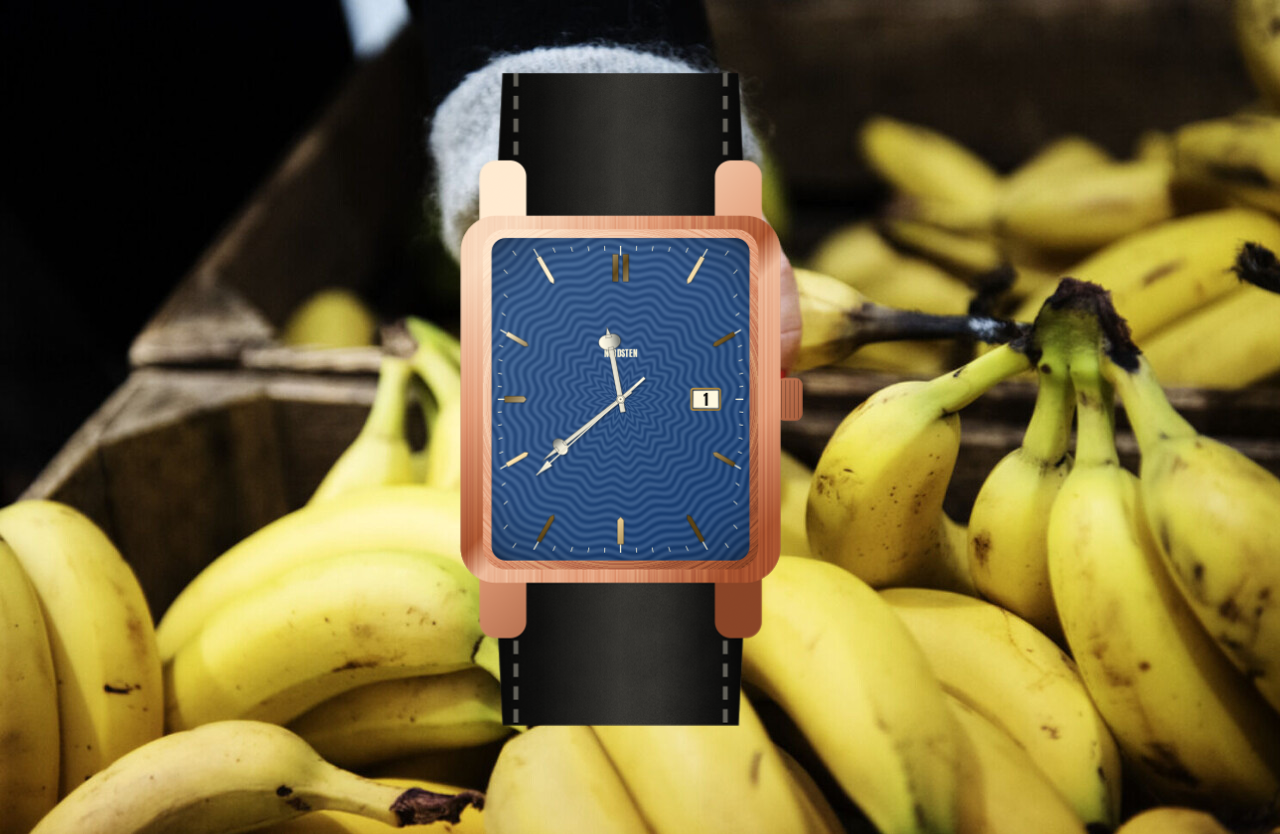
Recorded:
11,38,38
